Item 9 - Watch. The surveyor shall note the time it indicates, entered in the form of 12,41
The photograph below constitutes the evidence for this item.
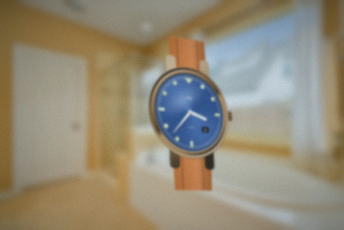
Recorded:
3,37
